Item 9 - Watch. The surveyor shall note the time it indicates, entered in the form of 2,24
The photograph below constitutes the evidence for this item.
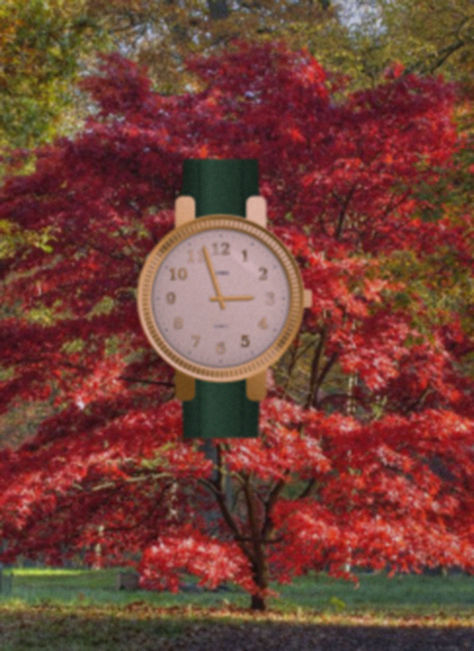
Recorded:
2,57
